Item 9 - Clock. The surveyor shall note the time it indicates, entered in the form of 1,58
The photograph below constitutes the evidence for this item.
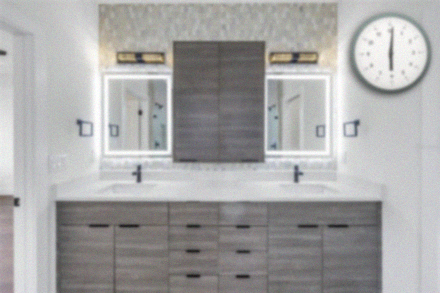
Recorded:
6,01
